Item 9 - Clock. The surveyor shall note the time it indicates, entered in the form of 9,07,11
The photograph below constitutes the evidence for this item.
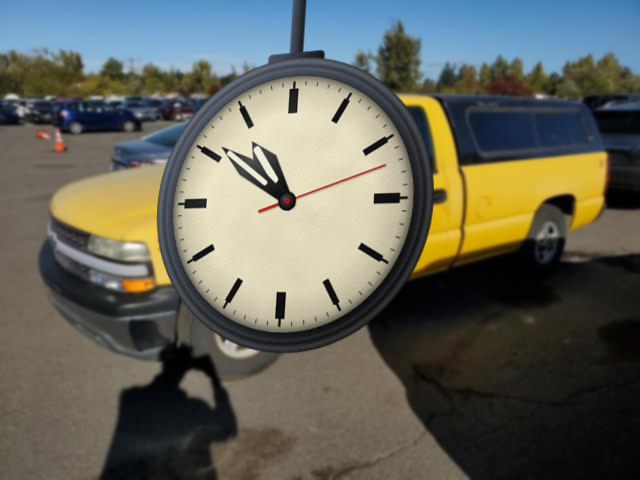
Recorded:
10,51,12
